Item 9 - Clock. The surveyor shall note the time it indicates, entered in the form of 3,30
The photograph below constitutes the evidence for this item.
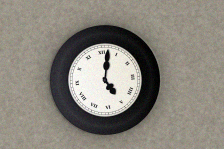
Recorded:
5,02
